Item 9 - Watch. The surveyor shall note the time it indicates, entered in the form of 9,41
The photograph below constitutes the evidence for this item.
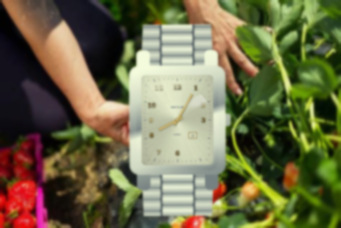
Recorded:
8,05
